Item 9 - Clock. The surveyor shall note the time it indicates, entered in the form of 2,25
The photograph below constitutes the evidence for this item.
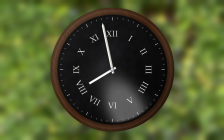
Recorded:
7,58
